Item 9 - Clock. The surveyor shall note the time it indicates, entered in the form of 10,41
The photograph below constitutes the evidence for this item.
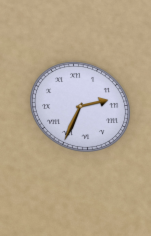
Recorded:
2,35
